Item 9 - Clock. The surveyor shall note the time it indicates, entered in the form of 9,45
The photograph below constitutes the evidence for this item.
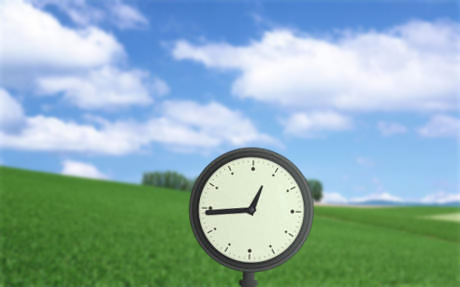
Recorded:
12,44
